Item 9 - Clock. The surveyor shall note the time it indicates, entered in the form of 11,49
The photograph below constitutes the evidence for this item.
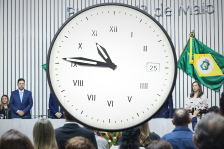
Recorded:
10,46
